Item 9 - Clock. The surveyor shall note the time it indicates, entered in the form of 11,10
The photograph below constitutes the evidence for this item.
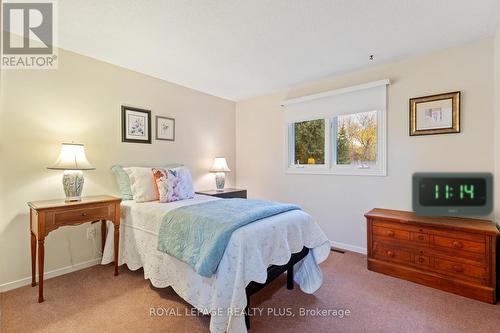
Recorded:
11,14
